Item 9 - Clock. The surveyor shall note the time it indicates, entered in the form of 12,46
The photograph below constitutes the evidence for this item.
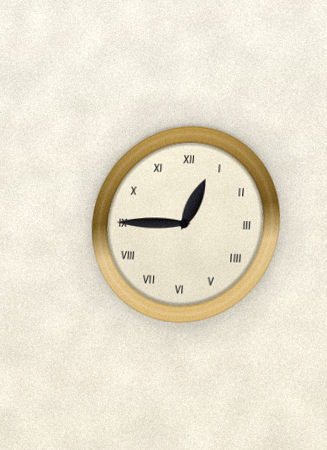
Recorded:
12,45
